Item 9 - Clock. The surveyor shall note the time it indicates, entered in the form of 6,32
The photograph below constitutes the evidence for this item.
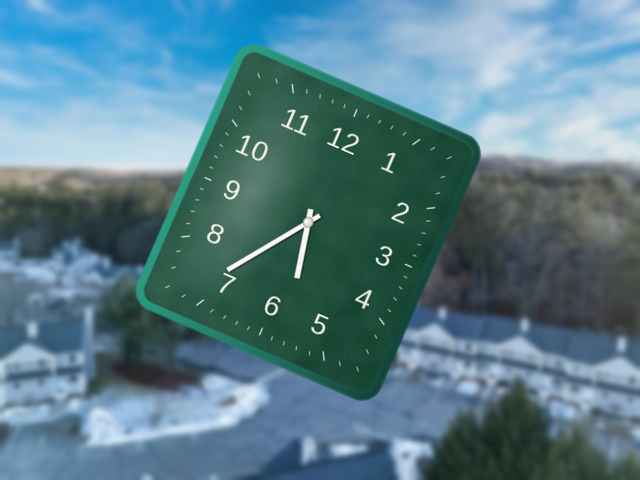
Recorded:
5,36
